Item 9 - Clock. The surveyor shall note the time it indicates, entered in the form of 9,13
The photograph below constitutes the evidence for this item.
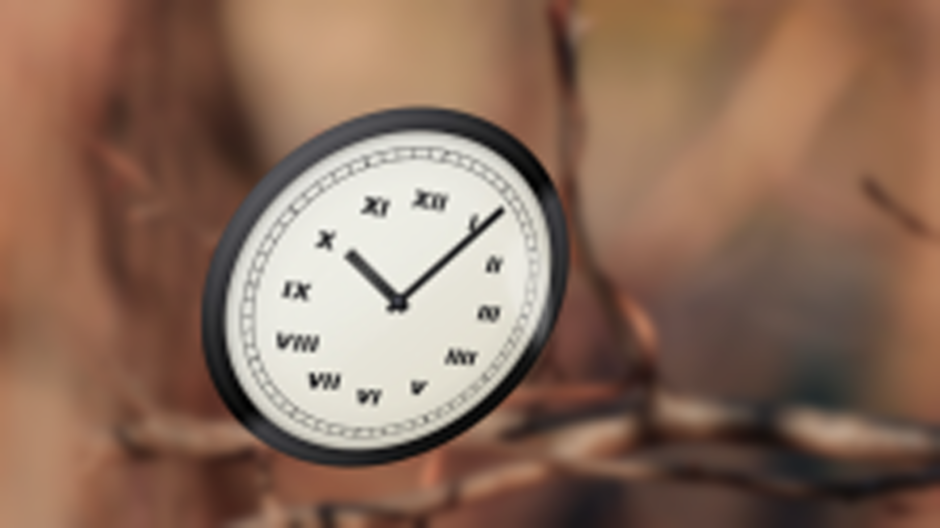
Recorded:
10,06
